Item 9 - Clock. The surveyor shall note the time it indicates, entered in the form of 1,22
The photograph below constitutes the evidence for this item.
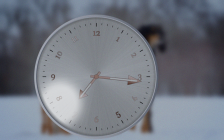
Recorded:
7,16
